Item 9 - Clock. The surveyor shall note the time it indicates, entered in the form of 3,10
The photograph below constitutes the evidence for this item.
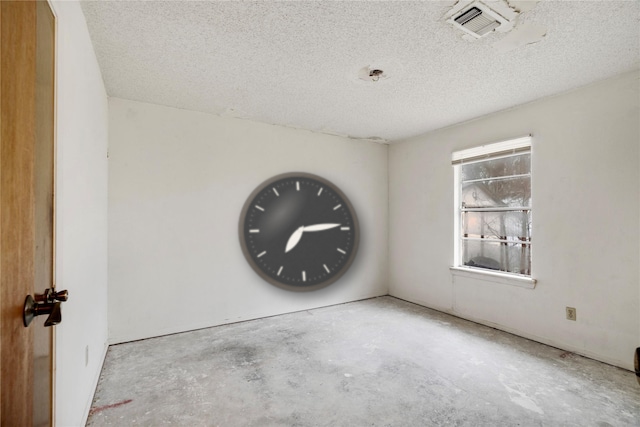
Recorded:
7,14
